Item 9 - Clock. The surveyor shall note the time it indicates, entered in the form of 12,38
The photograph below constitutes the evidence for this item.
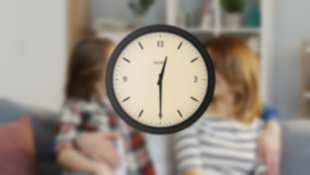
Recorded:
12,30
